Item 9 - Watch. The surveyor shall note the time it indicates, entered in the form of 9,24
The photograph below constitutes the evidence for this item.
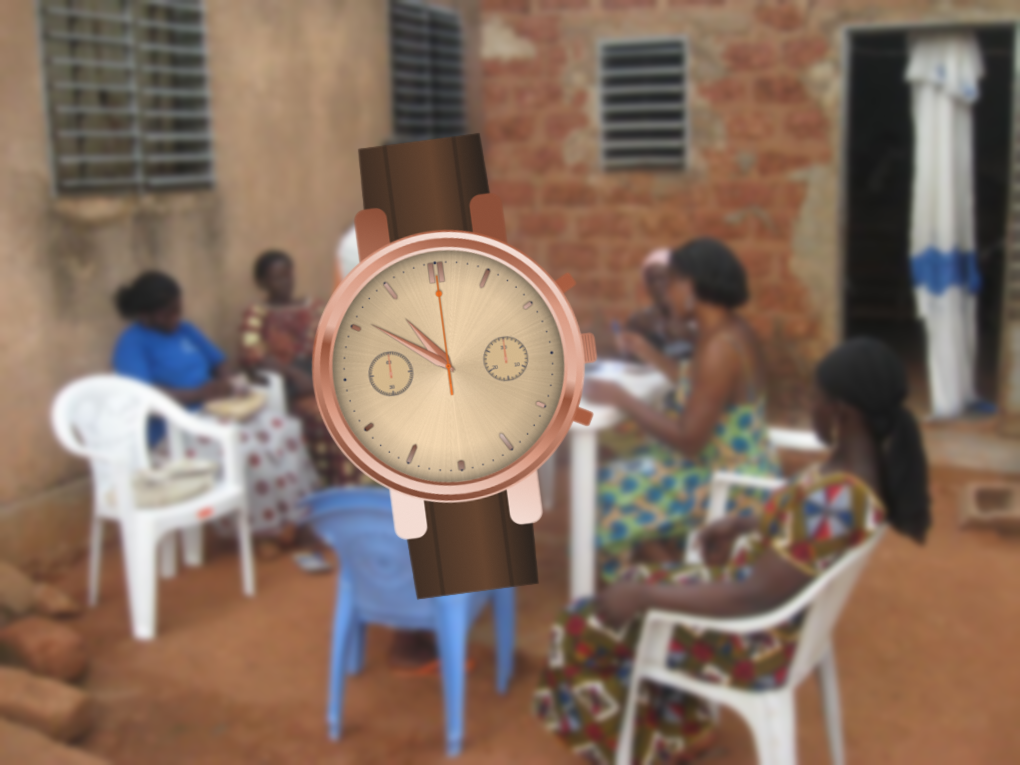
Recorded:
10,51
